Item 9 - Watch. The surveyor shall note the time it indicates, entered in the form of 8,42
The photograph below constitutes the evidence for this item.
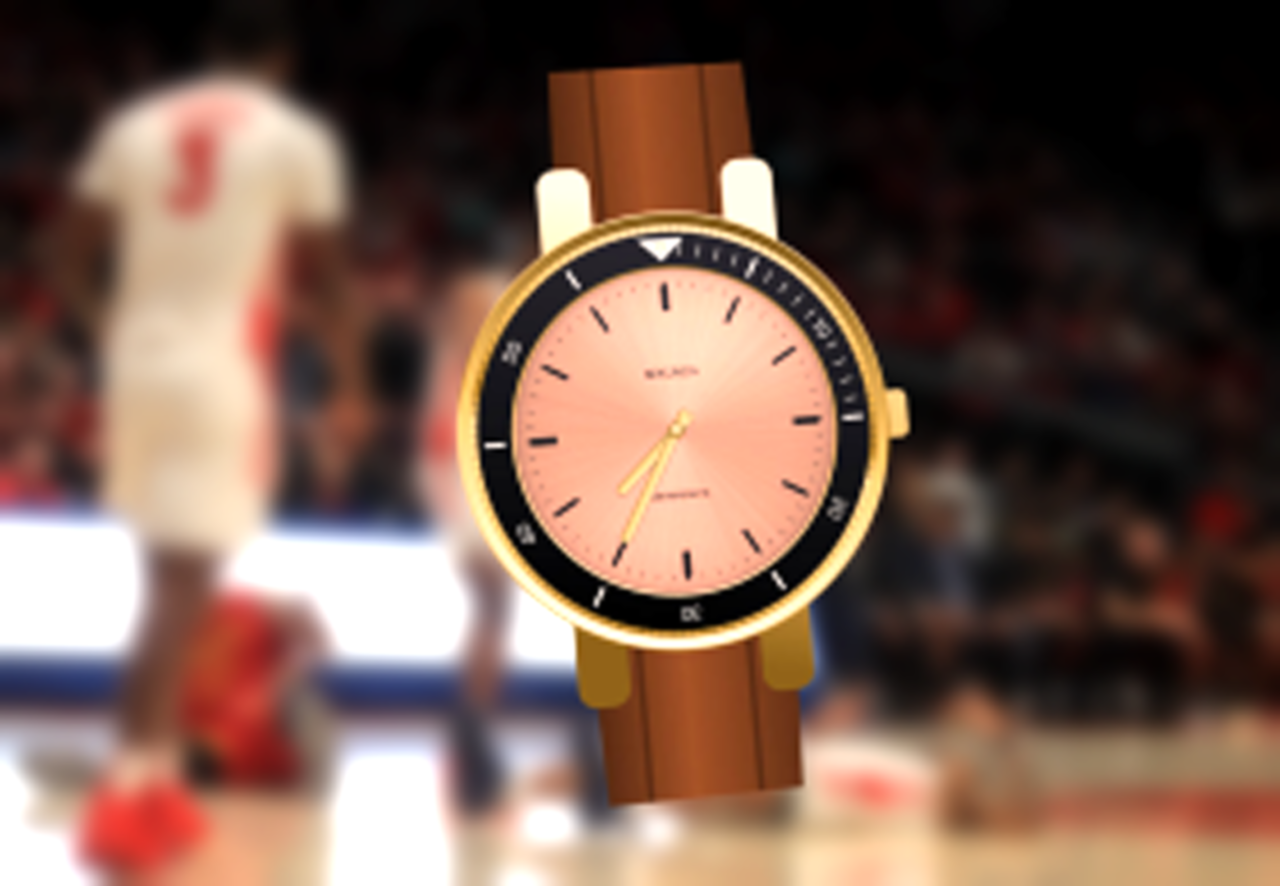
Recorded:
7,35
